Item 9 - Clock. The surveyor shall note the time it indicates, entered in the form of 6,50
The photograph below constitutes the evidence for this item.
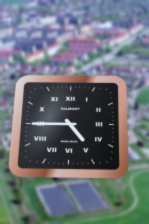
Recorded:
4,45
